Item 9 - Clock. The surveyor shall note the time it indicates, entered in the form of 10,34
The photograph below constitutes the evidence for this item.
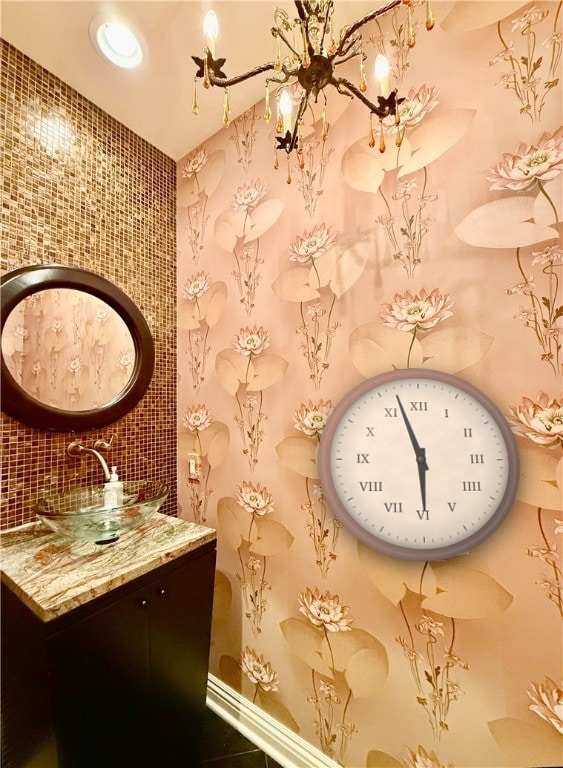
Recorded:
5,57
